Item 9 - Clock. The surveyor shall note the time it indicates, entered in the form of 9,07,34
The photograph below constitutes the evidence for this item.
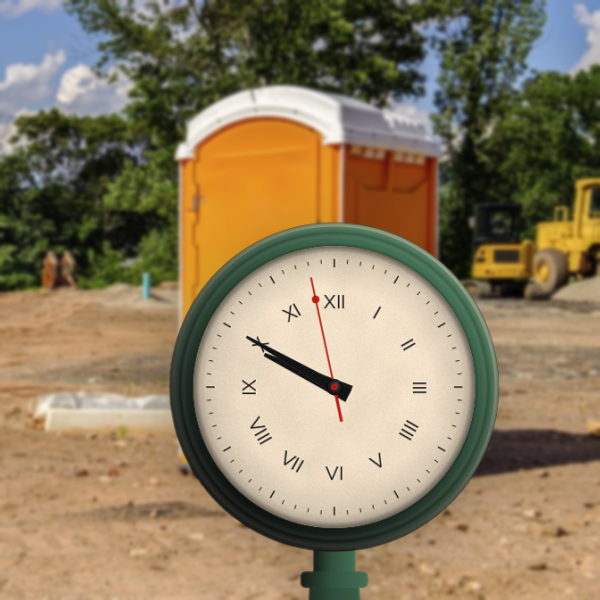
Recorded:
9,49,58
